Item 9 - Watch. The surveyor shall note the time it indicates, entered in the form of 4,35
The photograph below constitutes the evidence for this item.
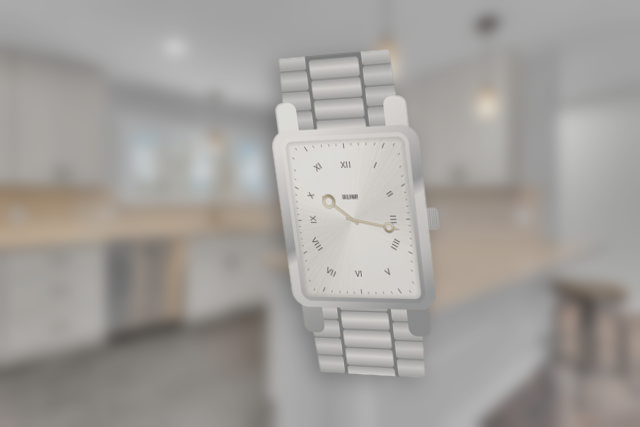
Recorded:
10,17
